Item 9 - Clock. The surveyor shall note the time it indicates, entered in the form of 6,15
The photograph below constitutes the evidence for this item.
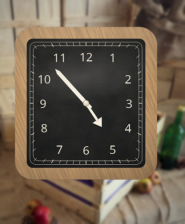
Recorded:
4,53
